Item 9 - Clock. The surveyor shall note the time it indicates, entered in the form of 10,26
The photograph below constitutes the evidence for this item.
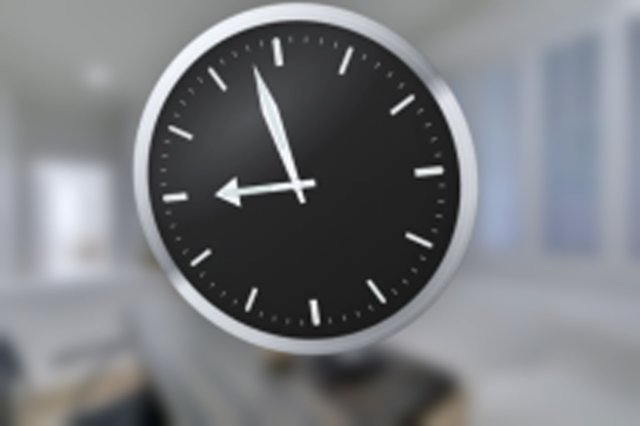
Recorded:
8,58
